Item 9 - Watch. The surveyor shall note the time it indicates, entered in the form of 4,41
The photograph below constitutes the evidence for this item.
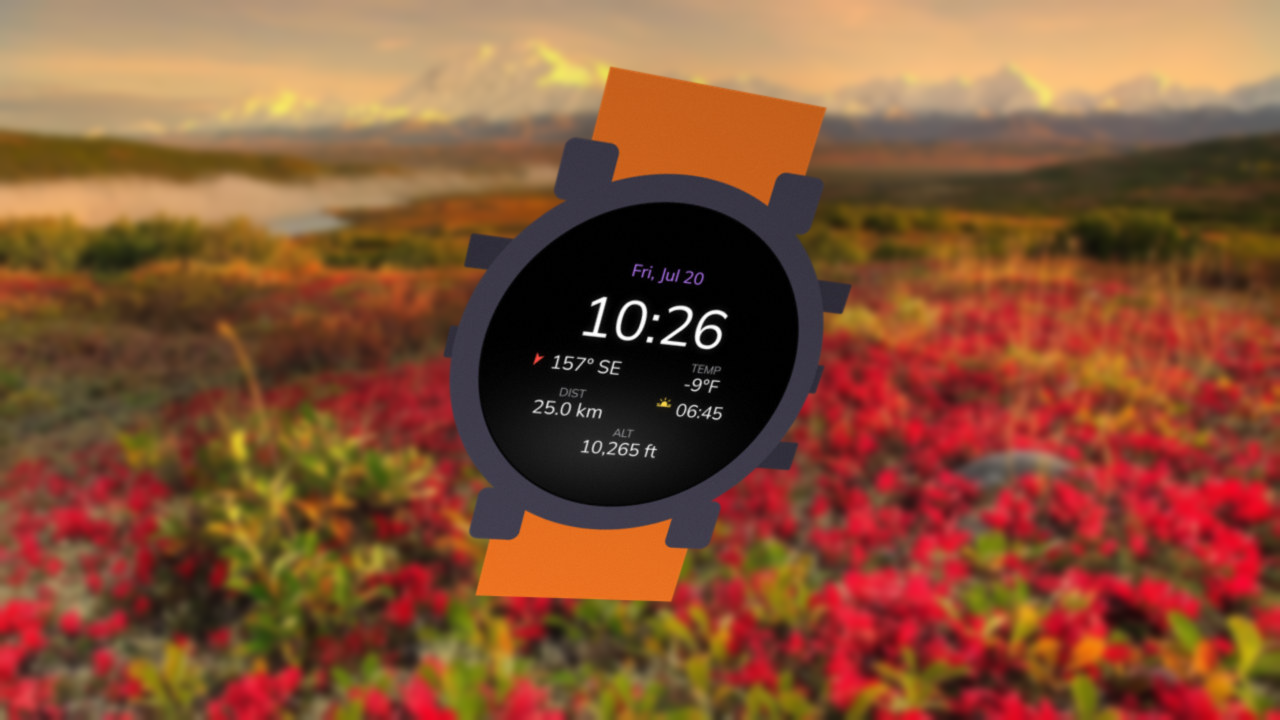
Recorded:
10,26
